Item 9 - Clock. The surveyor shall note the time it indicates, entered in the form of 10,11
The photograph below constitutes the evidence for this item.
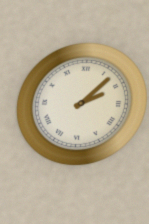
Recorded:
2,07
